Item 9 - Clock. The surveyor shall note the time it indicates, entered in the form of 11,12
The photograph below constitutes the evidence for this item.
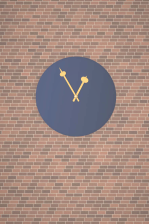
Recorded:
12,55
